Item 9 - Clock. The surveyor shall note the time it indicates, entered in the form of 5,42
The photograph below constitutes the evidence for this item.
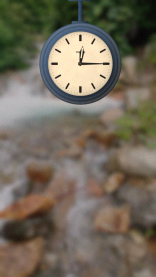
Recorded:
12,15
